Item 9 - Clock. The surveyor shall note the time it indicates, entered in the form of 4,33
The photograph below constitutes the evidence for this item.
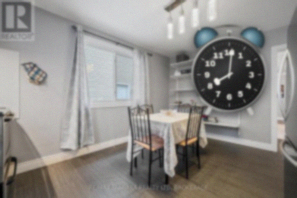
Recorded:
8,01
